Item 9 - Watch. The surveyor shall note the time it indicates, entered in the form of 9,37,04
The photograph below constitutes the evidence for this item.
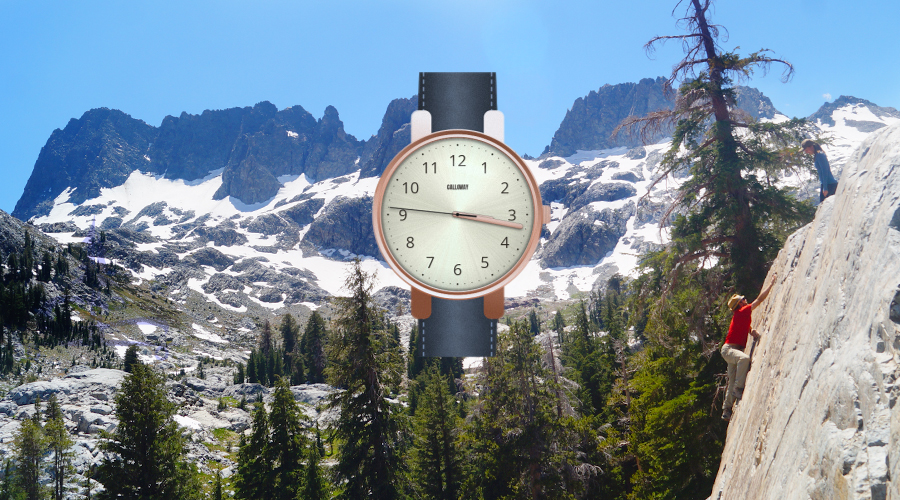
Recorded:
3,16,46
